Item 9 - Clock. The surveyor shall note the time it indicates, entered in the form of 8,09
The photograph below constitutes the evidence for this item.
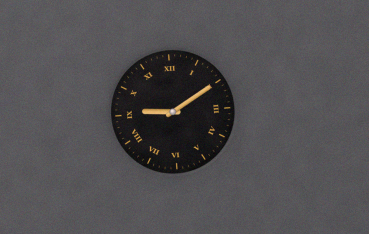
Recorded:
9,10
